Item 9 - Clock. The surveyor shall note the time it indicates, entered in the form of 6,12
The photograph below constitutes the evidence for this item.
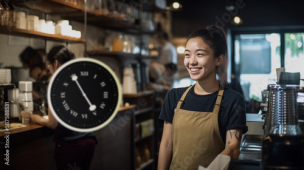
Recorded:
4,55
